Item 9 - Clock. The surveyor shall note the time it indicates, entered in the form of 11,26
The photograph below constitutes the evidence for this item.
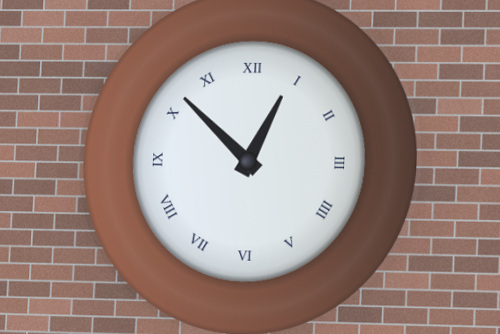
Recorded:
12,52
